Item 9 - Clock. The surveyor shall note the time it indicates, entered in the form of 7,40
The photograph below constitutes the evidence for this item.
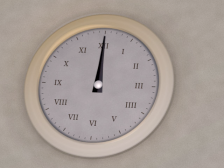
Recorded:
12,00
